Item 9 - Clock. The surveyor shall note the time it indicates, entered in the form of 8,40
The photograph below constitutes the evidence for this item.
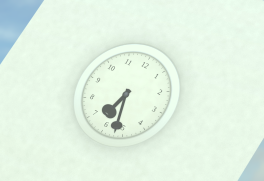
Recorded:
6,27
